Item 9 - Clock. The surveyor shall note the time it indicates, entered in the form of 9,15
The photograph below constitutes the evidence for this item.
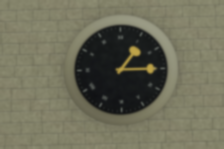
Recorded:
1,15
